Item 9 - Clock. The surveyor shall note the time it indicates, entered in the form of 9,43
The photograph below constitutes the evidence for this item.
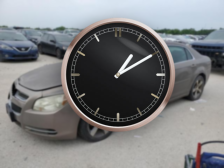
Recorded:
1,10
